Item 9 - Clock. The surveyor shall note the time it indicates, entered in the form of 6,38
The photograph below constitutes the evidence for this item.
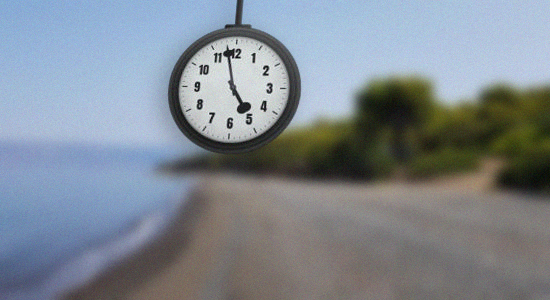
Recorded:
4,58
